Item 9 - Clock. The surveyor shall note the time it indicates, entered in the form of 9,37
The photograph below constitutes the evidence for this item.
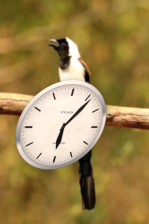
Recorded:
6,06
